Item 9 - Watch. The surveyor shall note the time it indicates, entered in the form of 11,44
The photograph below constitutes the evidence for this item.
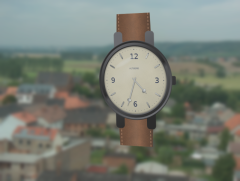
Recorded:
4,33
